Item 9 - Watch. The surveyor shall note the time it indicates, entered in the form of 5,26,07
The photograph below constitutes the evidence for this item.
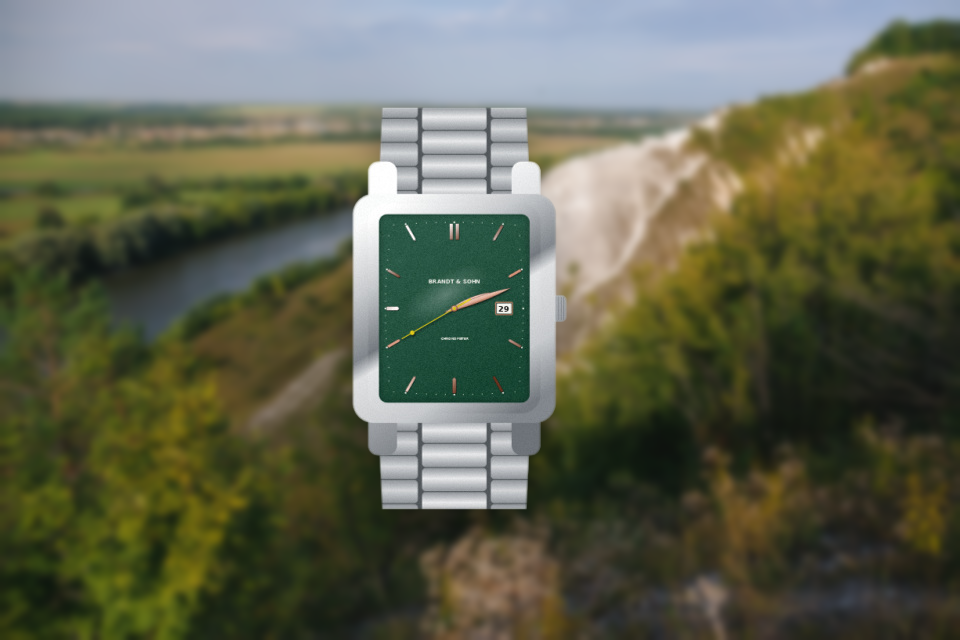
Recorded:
2,11,40
